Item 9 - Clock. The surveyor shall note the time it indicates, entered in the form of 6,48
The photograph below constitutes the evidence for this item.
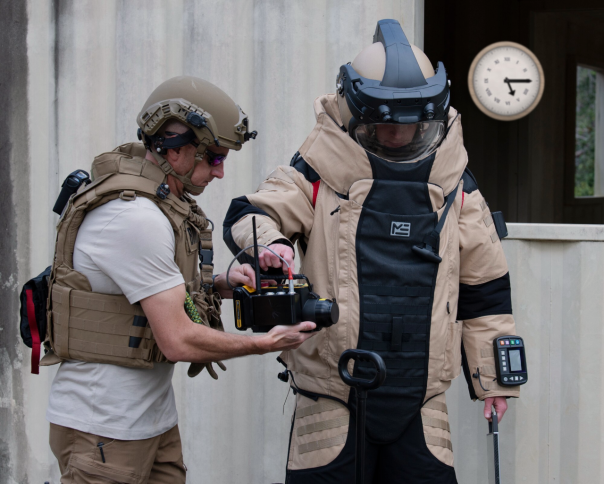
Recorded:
5,15
